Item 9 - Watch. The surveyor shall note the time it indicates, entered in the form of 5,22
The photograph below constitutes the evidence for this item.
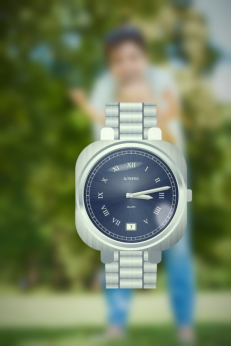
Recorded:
3,13
